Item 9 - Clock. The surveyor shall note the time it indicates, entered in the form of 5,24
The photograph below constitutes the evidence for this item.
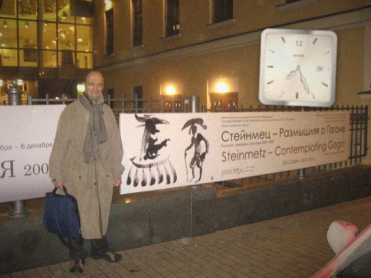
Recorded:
7,26
